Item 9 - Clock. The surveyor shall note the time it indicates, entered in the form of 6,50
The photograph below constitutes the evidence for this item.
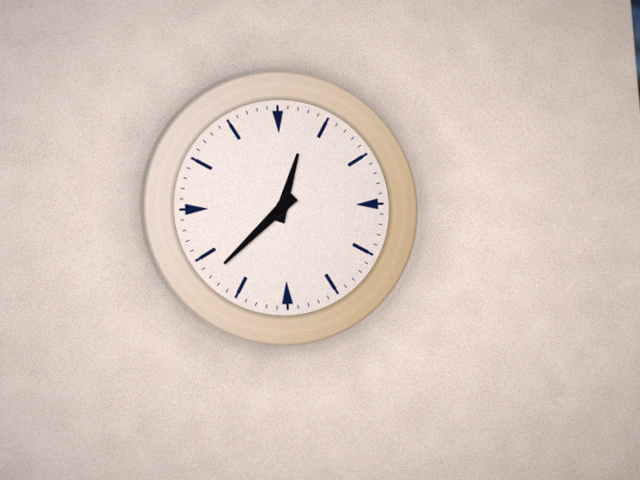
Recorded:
12,38
